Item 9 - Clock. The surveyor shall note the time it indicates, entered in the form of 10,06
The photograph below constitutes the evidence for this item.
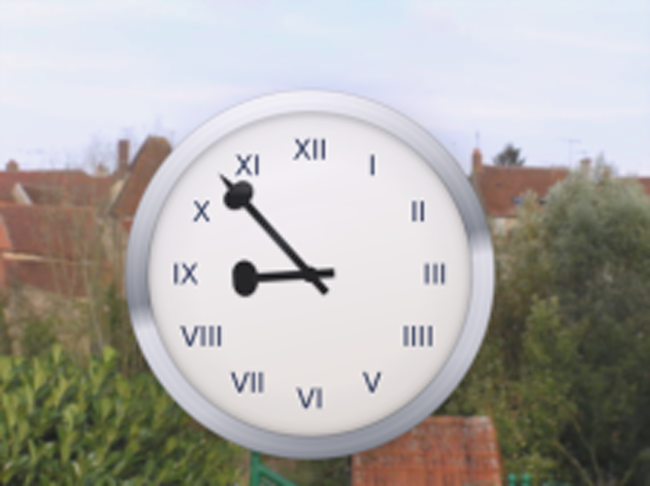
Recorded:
8,53
